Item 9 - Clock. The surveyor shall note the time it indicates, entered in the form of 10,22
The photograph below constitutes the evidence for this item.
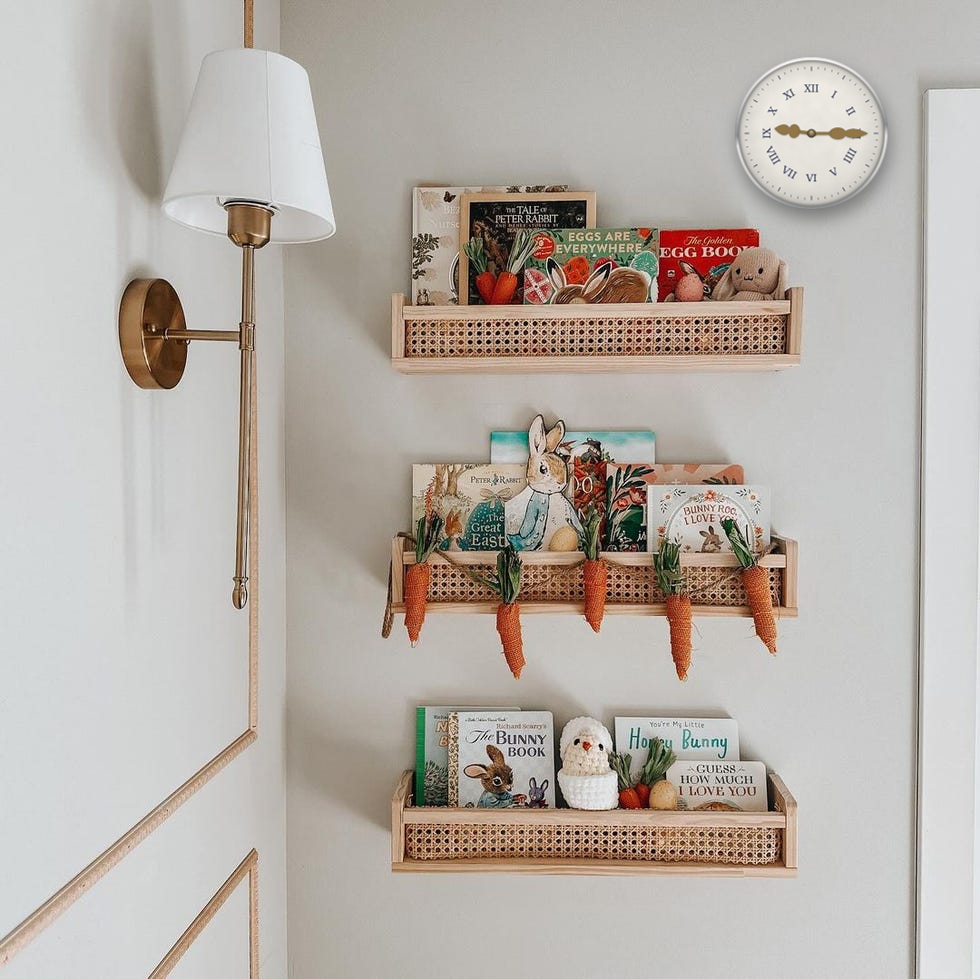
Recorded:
9,15
